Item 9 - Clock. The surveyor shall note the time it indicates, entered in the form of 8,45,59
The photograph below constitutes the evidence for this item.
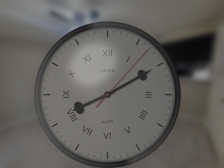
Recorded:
8,10,07
